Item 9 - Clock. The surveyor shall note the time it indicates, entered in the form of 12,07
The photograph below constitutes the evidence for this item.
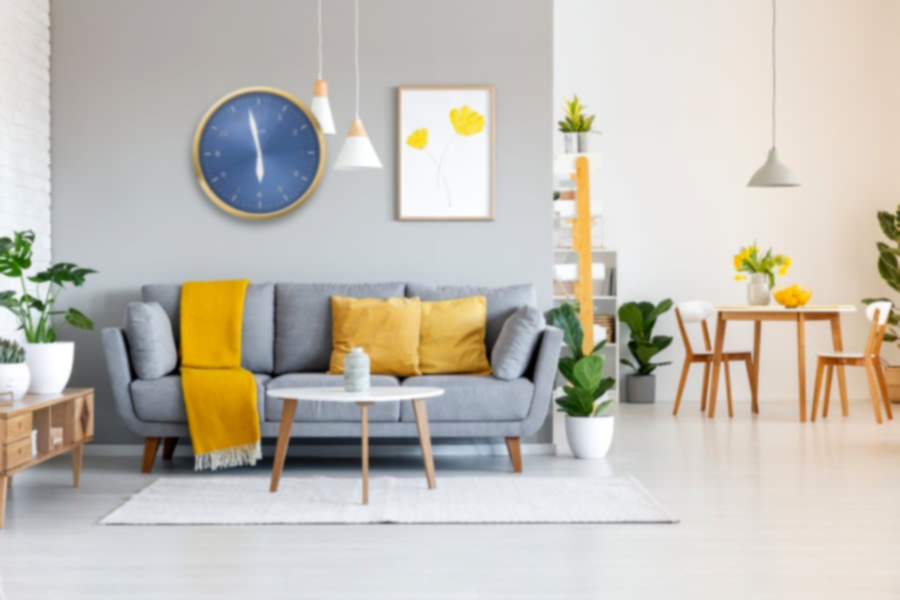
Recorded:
5,58
